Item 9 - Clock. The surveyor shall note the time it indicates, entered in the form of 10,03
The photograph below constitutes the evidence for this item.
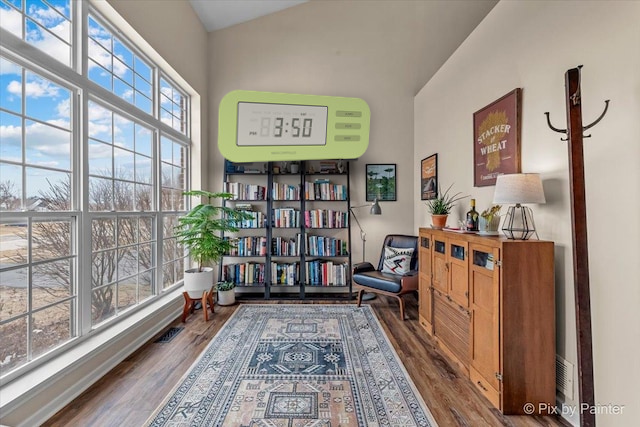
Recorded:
3,50
